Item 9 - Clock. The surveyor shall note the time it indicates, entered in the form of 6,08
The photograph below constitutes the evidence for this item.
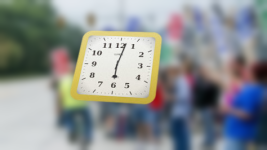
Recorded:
6,02
